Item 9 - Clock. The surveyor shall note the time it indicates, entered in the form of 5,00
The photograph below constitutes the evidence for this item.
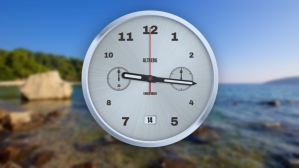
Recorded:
9,16
